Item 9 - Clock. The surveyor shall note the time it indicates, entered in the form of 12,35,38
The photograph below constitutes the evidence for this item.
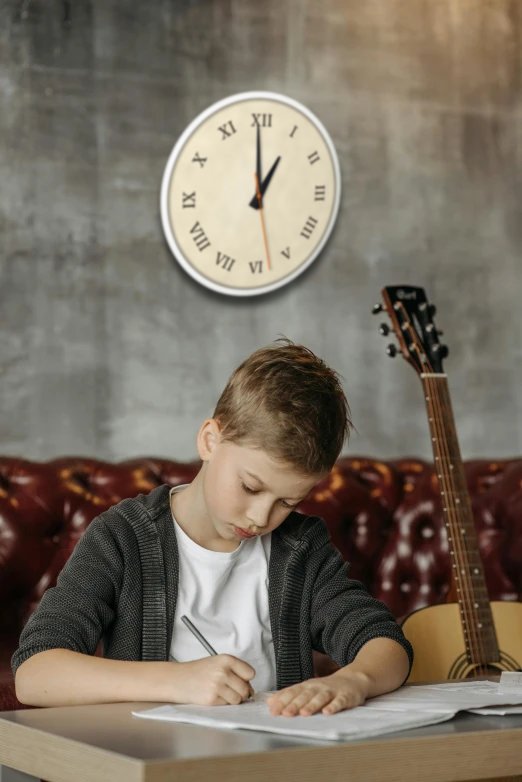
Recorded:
12,59,28
